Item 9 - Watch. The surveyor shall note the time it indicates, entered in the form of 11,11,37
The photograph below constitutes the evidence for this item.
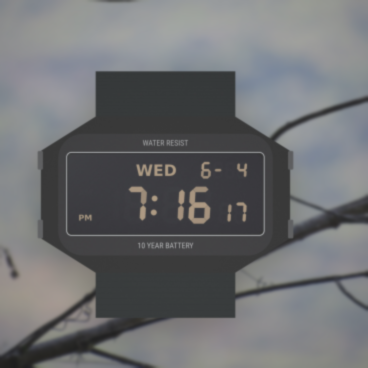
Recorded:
7,16,17
